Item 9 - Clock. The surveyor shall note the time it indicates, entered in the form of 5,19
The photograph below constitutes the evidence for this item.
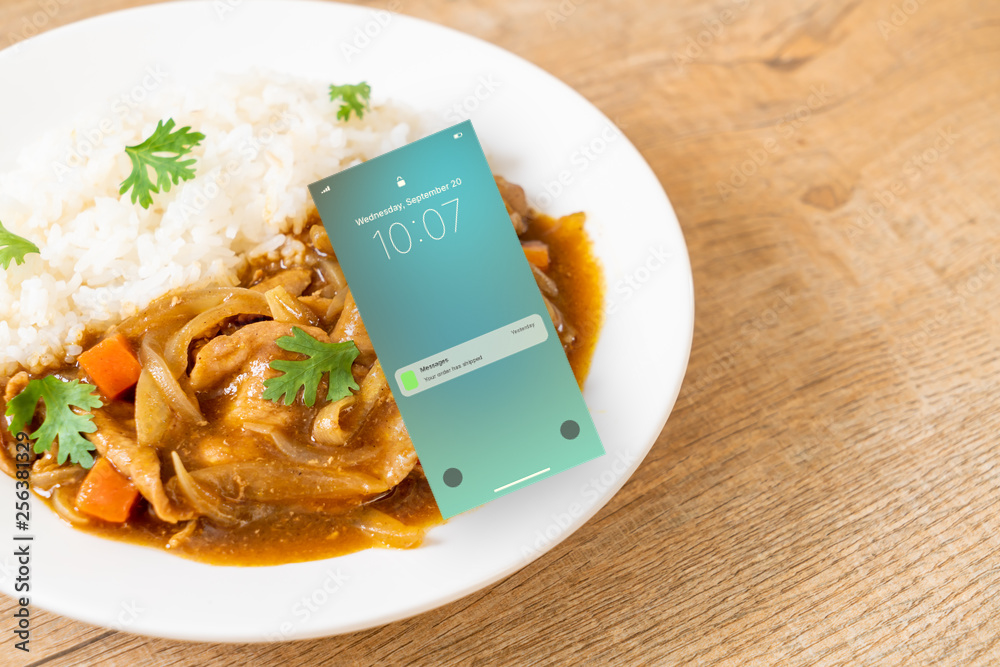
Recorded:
10,07
